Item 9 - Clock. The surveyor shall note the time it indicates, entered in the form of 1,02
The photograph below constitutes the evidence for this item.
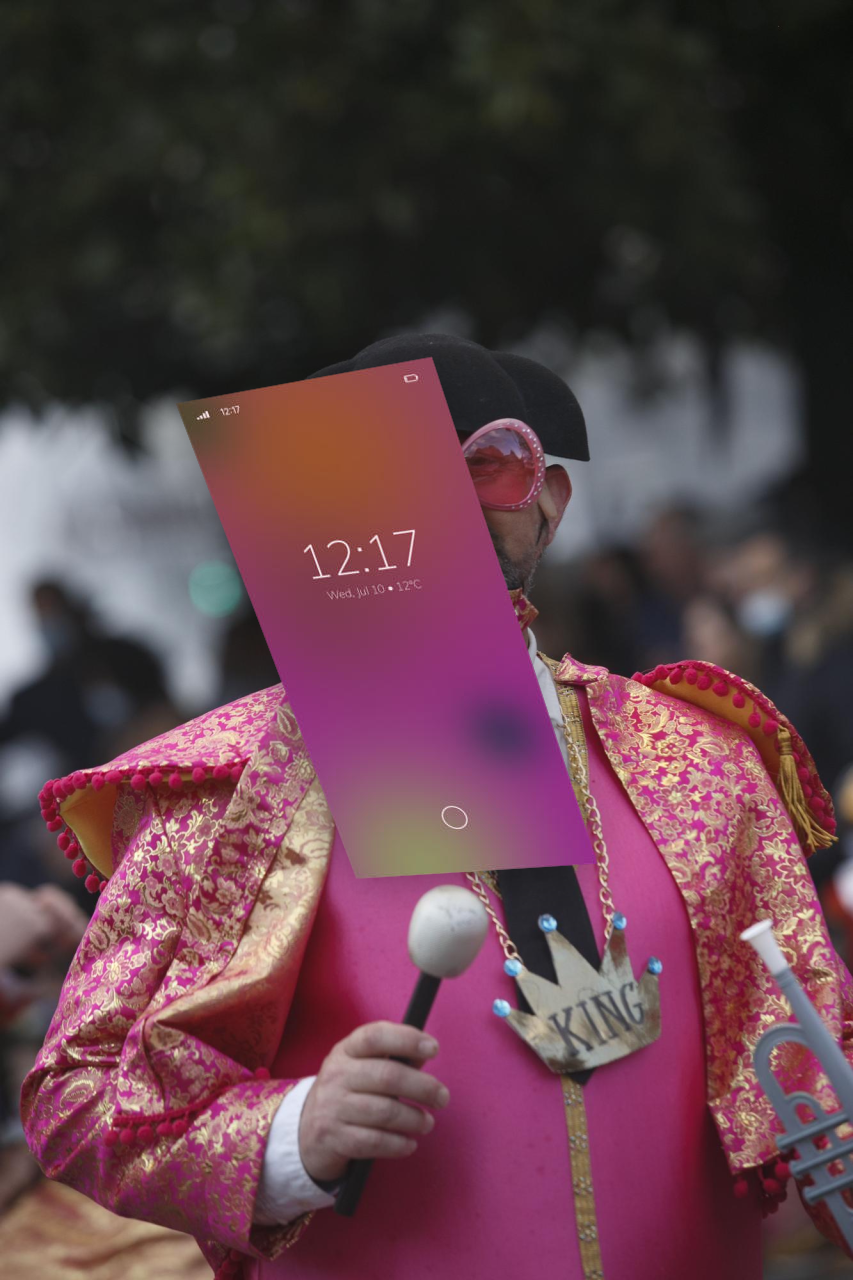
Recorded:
12,17
